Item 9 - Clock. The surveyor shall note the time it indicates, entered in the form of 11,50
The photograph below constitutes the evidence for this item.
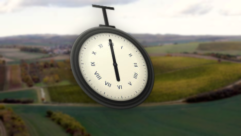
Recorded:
6,00
